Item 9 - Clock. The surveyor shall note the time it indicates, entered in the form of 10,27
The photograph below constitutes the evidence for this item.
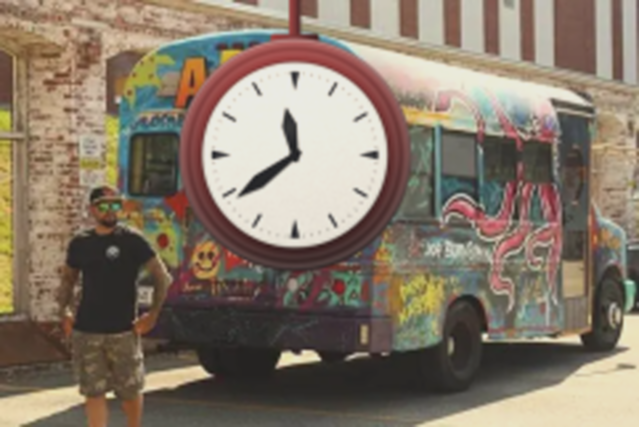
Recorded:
11,39
